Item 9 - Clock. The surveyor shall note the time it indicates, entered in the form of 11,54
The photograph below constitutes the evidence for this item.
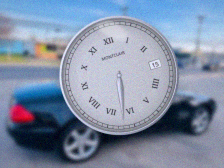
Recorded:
6,32
